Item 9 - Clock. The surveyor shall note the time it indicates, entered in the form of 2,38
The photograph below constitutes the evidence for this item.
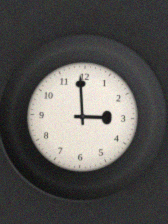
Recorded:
2,59
